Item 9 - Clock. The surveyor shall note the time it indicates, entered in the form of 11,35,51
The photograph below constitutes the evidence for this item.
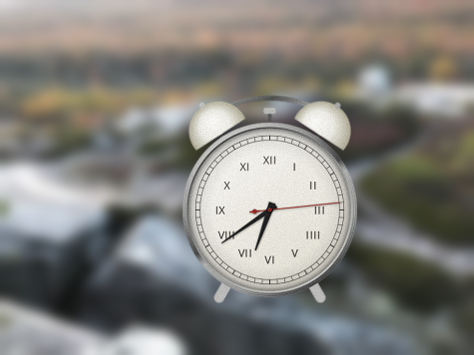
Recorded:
6,39,14
